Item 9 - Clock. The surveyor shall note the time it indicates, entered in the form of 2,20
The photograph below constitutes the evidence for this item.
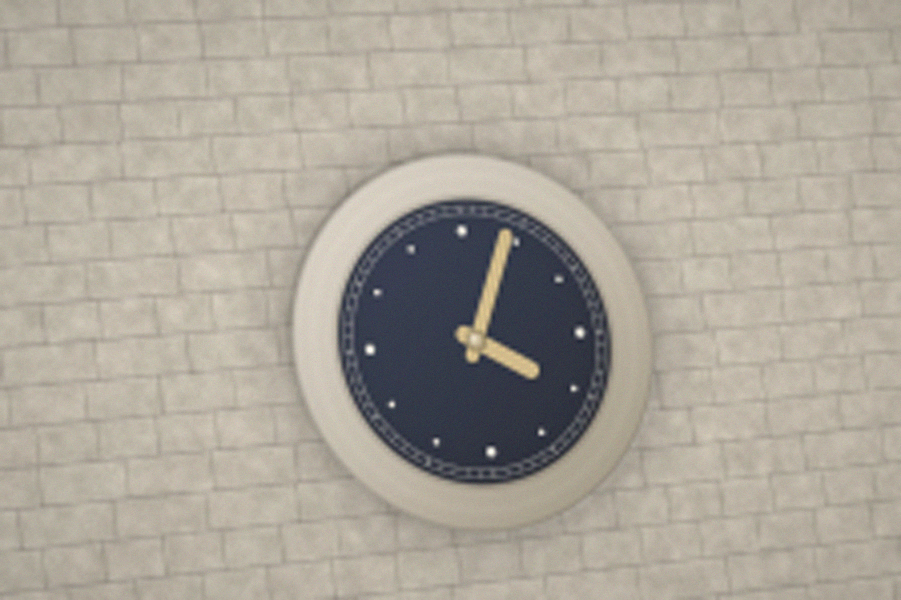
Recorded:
4,04
